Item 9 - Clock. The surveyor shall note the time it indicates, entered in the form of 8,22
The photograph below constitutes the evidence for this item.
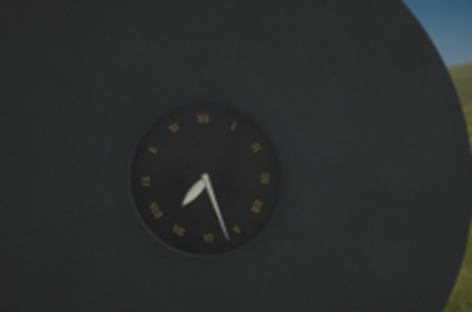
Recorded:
7,27
